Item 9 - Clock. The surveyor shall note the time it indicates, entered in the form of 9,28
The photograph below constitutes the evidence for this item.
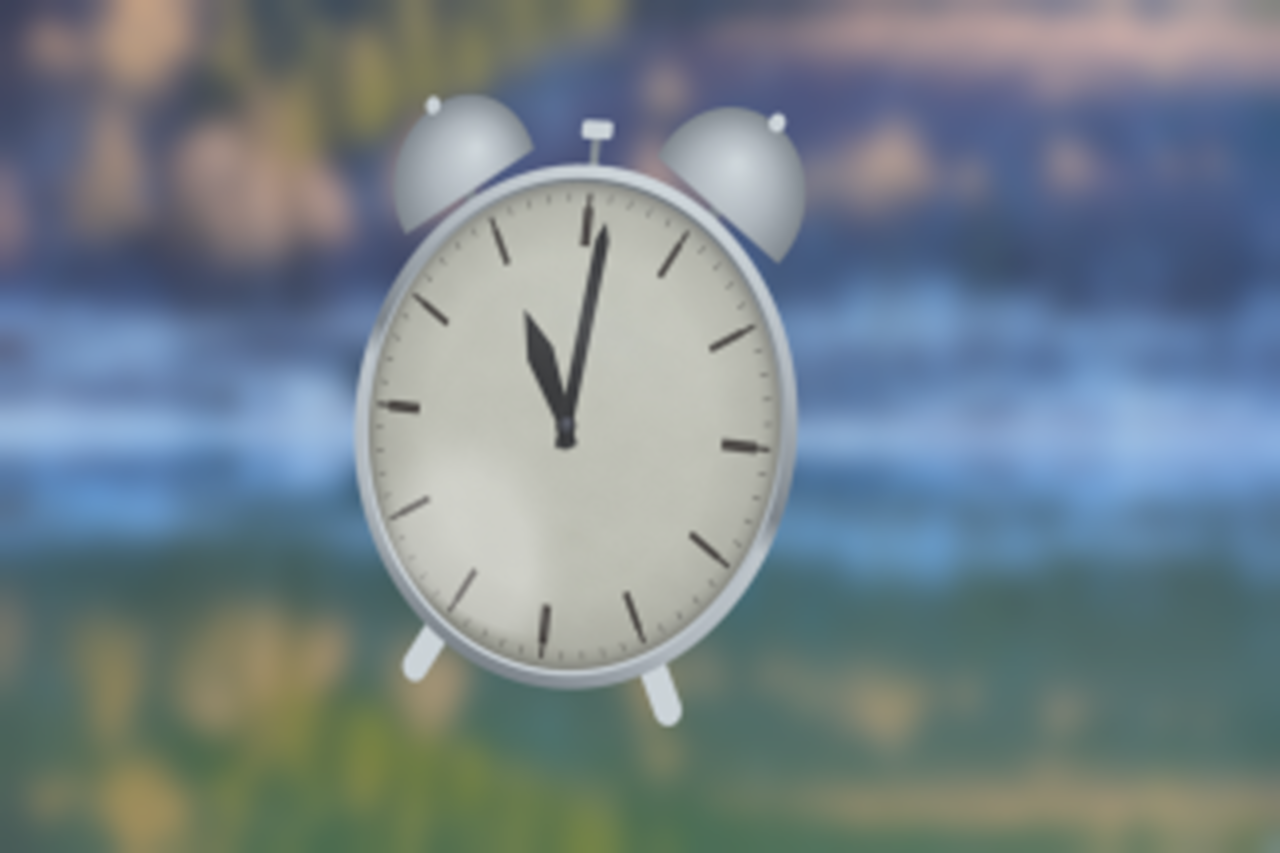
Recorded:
11,01
